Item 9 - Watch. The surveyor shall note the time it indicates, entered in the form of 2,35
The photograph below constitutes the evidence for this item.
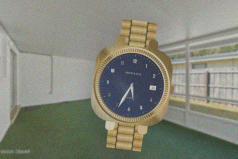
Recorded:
5,34
